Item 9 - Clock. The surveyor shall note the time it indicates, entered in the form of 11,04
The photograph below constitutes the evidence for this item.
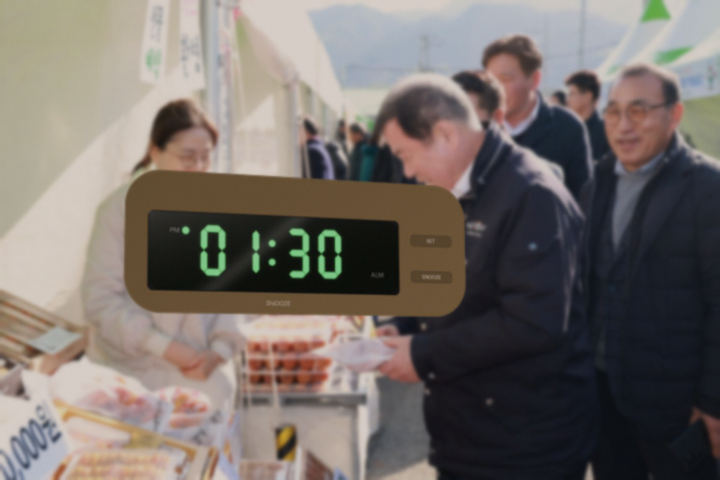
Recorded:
1,30
